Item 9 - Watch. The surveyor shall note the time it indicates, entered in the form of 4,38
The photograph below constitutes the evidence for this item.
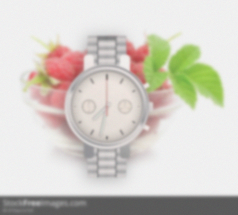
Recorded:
7,32
